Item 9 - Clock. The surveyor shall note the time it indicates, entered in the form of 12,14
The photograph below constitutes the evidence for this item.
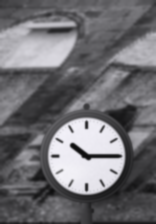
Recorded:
10,15
